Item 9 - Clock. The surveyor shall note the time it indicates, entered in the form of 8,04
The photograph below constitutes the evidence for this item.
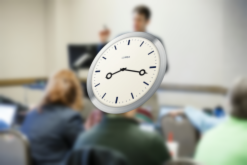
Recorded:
8,17
